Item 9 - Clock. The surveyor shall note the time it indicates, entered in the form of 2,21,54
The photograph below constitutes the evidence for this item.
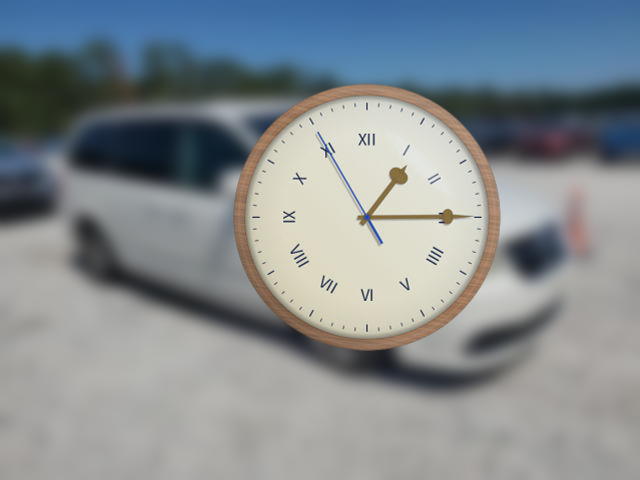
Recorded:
1,14,55
